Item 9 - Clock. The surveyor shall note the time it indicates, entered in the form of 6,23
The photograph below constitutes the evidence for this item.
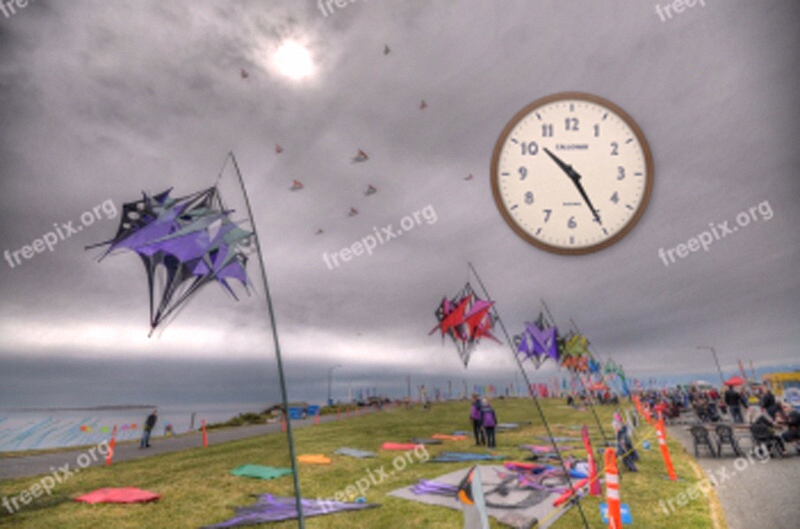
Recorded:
10,25
